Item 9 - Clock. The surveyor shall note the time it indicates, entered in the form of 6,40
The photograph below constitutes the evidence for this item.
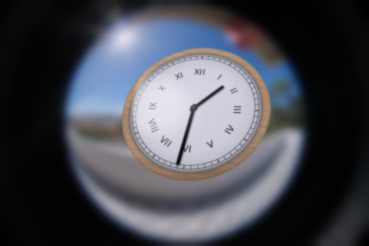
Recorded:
1,31
